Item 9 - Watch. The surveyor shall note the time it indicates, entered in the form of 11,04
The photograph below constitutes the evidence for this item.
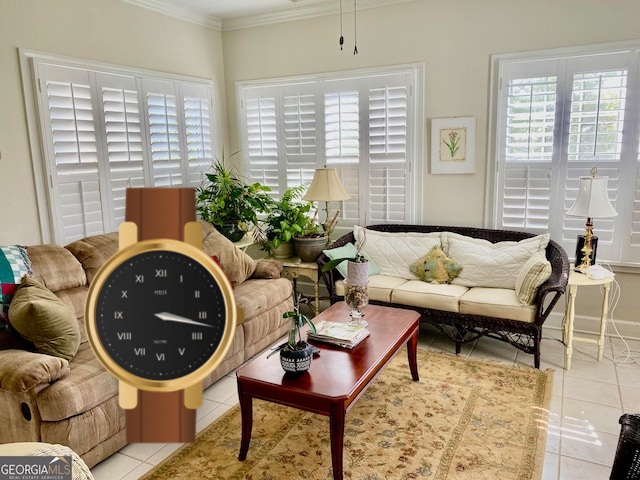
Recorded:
3,17
